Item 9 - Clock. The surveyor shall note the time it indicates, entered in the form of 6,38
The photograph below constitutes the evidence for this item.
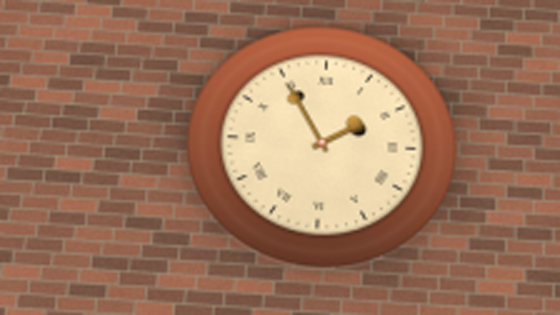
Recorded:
1,55
